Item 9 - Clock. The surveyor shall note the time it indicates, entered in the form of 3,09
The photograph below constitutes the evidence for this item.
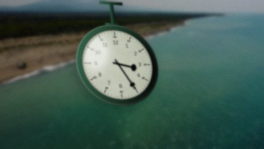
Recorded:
3,25
